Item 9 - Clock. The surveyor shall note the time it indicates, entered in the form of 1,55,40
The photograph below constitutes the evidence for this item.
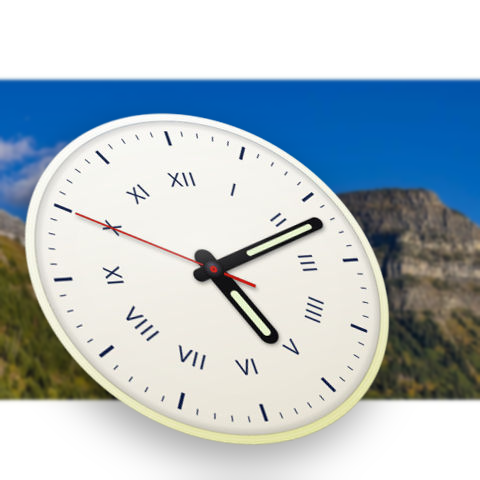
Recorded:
5,11,50
